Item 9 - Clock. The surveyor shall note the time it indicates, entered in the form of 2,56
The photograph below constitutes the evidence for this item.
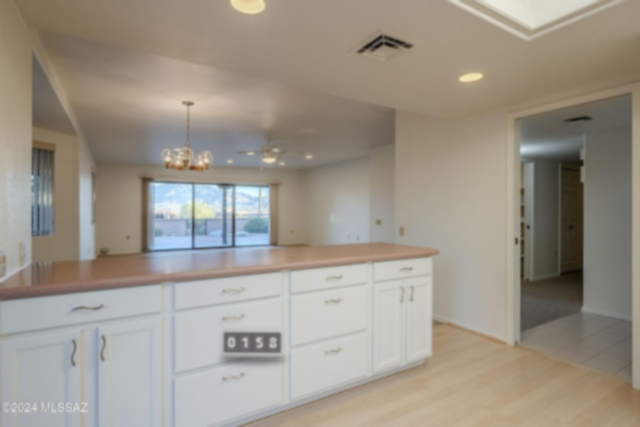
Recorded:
1,58
